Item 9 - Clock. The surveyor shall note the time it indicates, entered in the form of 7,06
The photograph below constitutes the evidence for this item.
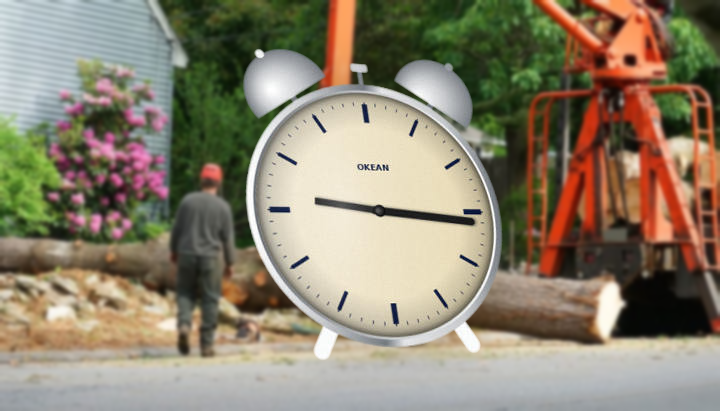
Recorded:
9,16
